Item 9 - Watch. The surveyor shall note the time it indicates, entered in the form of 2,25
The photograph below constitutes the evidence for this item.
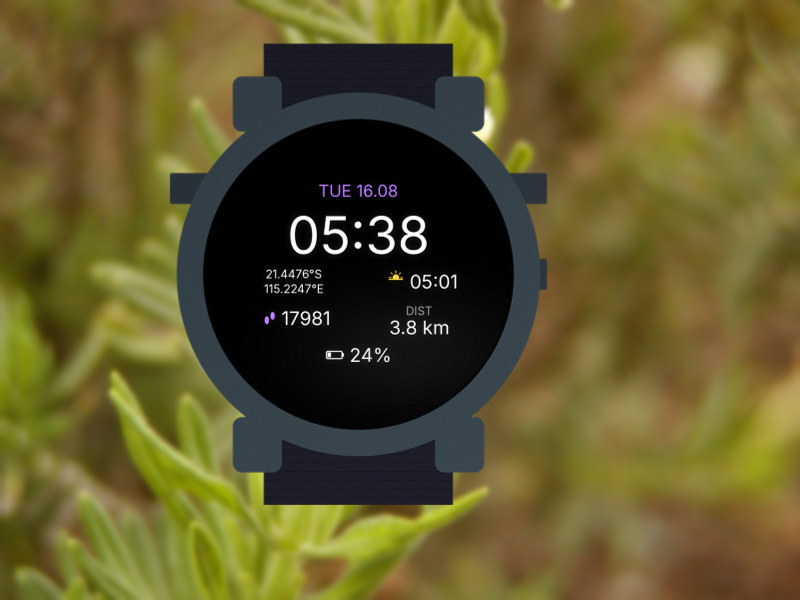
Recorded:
5,38
